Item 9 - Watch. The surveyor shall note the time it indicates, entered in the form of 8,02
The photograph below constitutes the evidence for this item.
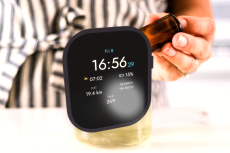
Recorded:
16,56
